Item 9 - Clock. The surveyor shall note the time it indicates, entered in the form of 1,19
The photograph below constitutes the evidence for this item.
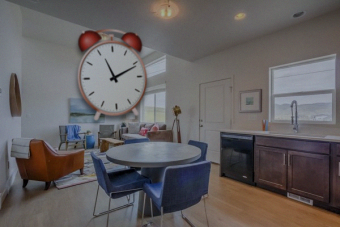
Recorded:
11,11
